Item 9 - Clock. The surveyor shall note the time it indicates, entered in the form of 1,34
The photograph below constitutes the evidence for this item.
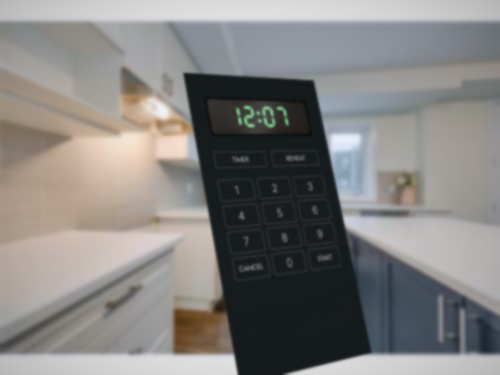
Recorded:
12,07
